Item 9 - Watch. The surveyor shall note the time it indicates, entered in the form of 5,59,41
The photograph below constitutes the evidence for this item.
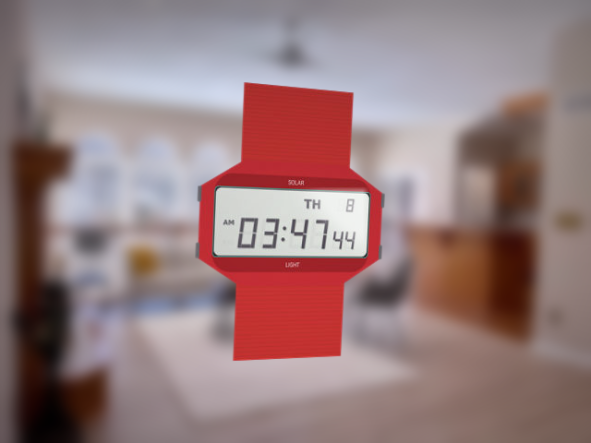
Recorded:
3,47,44
